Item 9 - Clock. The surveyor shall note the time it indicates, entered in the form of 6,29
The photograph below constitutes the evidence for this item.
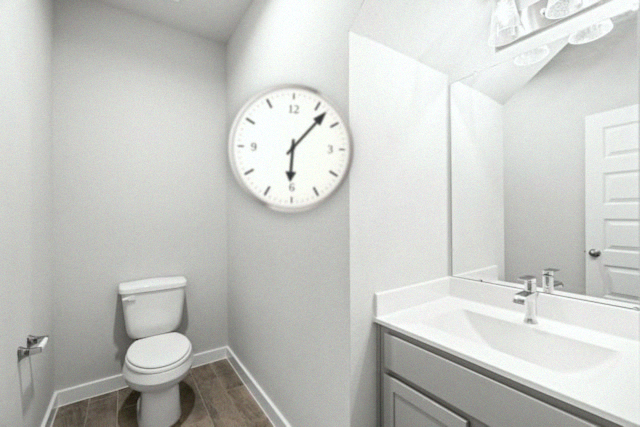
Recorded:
6,07
